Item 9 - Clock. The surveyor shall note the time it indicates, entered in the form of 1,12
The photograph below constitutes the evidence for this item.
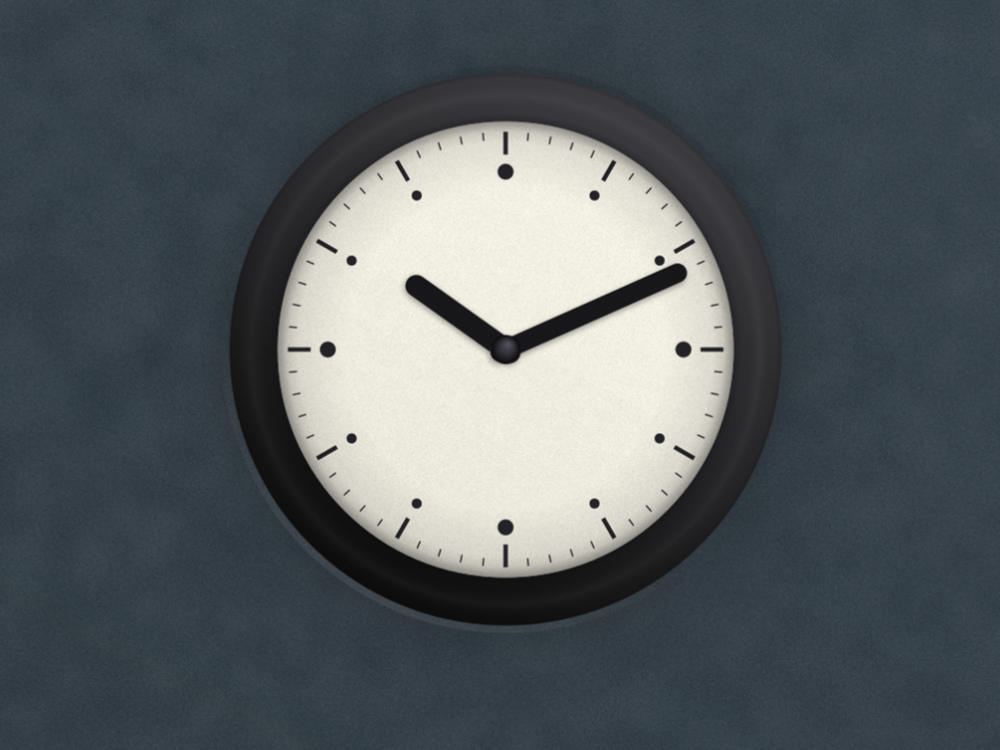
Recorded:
10,11
